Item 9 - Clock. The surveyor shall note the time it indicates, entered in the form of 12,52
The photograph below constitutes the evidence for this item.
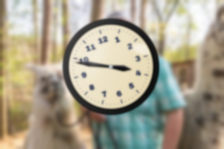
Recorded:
3,49
